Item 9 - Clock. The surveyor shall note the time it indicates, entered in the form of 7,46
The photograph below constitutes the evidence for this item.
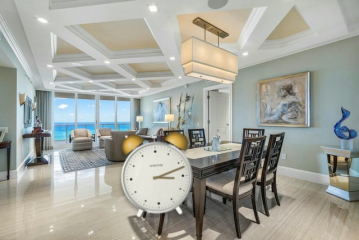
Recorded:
3,12
